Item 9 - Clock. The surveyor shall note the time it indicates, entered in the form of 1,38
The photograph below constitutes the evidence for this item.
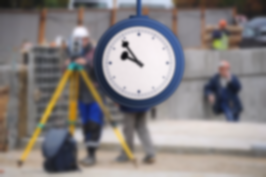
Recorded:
9,54
